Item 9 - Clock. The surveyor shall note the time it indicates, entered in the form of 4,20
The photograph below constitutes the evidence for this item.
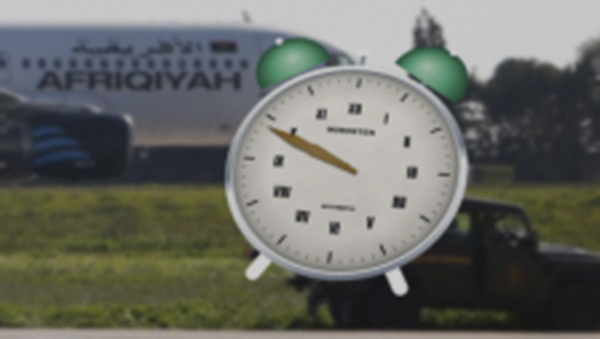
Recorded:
9,49
